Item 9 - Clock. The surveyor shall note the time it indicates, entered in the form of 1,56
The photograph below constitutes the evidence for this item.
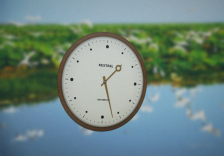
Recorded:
1,27
